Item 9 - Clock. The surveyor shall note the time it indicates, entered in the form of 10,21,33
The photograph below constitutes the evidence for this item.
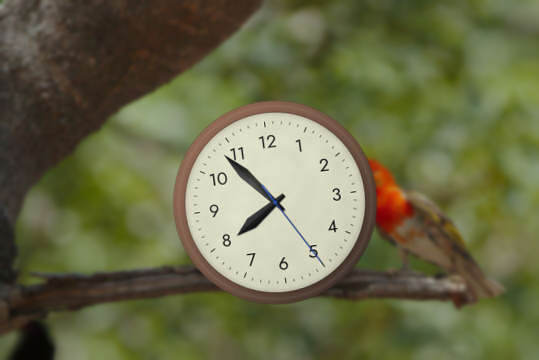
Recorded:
7,53,25
